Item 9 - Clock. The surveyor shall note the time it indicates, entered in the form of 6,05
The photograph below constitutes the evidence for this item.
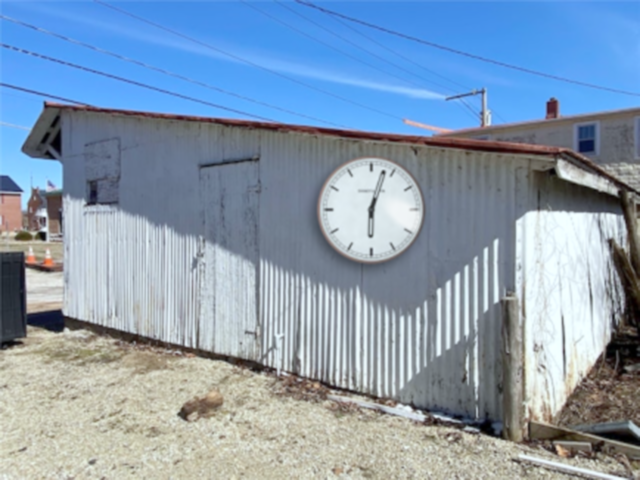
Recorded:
6,03
